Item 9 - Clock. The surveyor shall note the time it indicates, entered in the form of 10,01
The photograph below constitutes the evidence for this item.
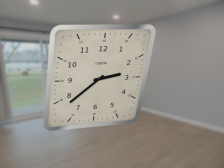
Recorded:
2,38
